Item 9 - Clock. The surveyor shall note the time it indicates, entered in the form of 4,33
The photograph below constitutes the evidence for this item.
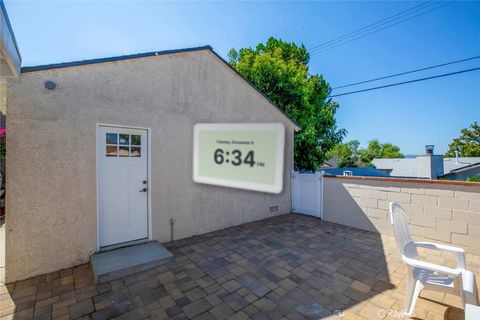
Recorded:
6,34
